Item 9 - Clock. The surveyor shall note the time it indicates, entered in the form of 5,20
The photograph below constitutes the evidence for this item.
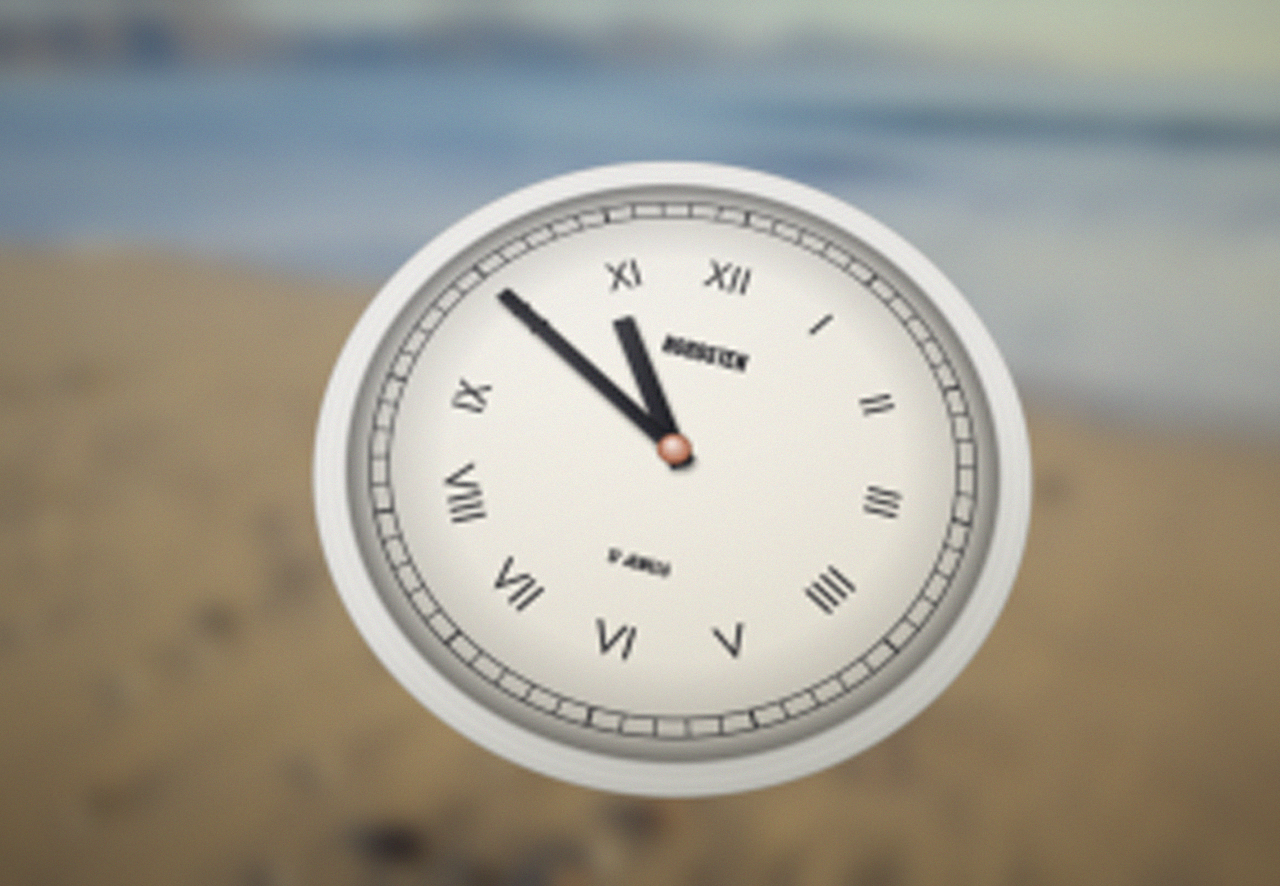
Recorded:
10,50
